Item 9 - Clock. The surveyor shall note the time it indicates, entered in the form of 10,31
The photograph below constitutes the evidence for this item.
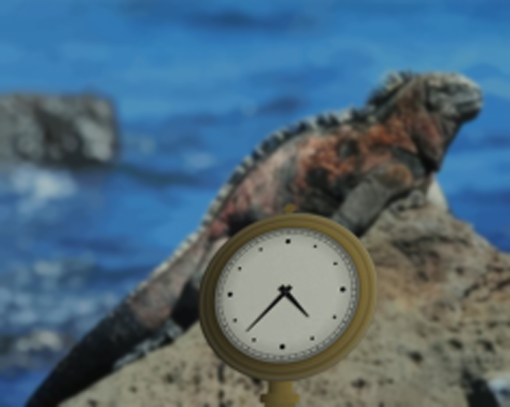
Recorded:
4,37
